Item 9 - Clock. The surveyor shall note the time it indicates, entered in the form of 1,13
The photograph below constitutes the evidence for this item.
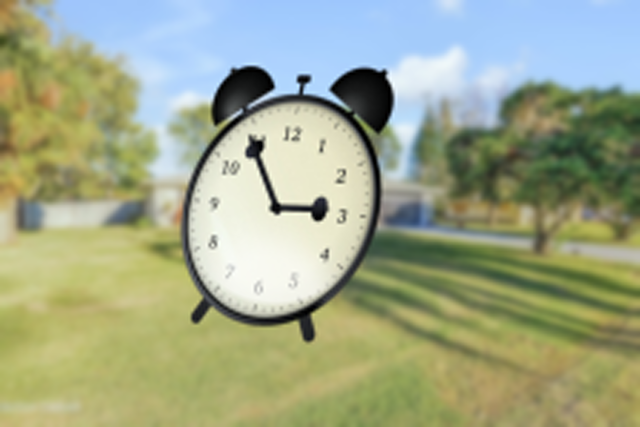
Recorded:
2,54
